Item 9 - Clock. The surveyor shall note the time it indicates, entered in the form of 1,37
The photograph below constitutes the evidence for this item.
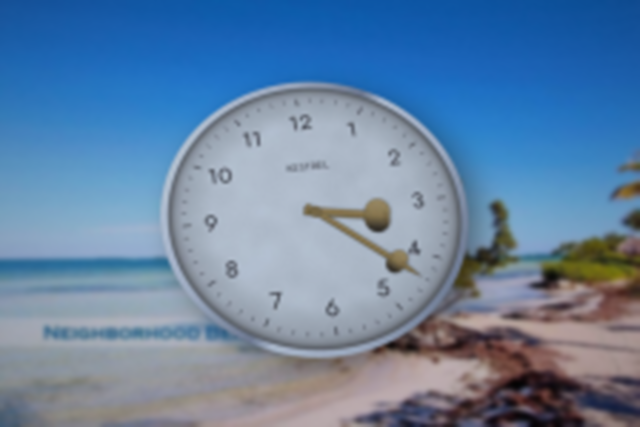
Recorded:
3,22
